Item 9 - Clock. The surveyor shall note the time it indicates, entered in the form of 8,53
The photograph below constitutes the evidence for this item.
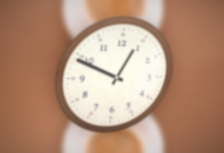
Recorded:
12,49
